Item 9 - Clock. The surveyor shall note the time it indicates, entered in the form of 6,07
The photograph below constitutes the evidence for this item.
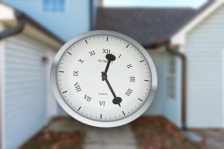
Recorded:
12,25
